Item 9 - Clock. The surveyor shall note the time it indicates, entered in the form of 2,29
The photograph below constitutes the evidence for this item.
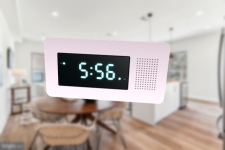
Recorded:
5,56
